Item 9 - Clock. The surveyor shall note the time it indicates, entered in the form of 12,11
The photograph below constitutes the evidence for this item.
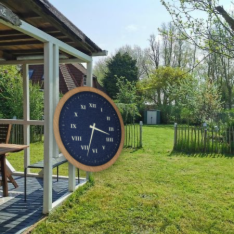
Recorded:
3,33
